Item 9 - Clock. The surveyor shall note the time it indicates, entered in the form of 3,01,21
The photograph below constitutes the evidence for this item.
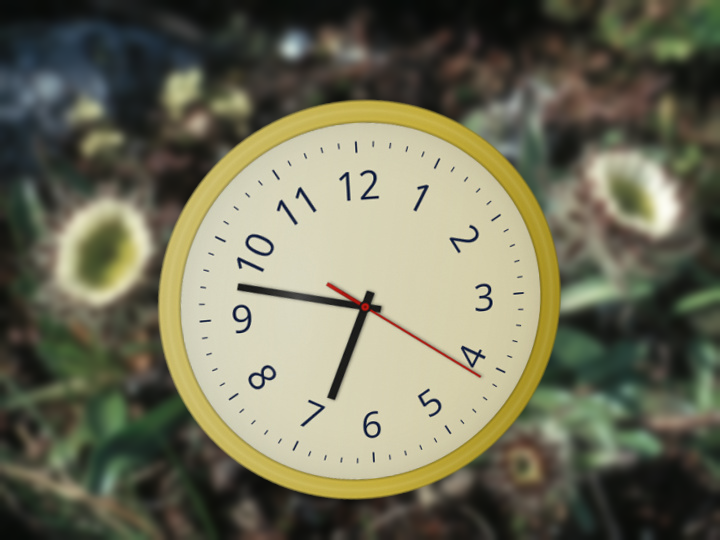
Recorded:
6,47,21
